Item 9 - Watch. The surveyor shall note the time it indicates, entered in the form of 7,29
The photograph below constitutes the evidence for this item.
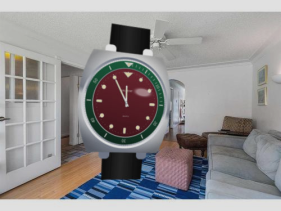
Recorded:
11,55
